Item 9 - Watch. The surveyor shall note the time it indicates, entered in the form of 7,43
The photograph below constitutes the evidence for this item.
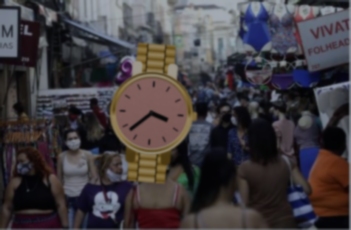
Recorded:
3,38
